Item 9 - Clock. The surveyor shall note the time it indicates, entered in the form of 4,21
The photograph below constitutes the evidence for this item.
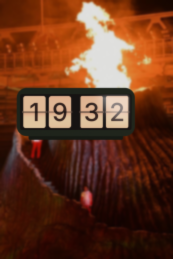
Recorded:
19,32
